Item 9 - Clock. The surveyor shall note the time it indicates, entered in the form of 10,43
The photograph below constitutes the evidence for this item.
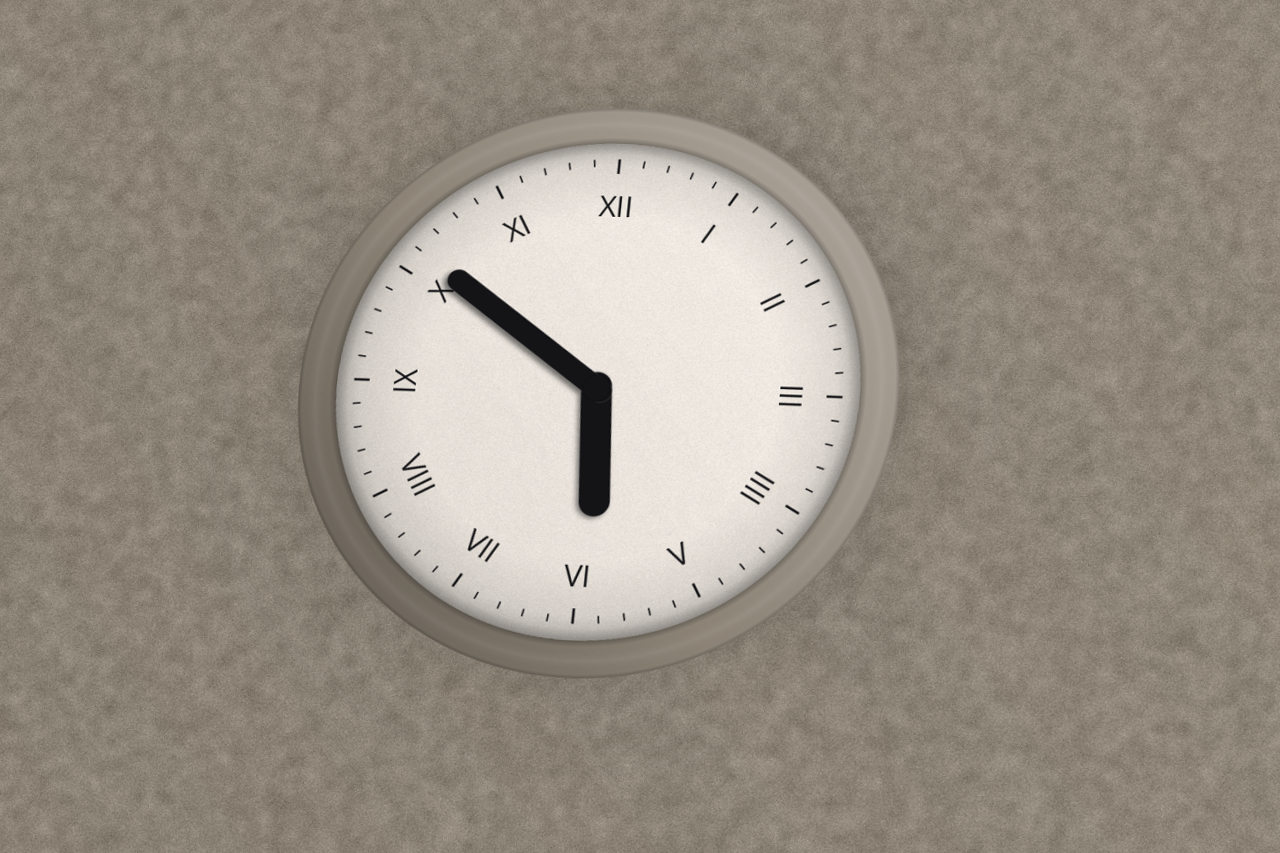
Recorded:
5,51
